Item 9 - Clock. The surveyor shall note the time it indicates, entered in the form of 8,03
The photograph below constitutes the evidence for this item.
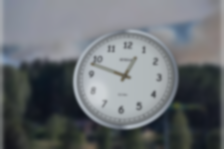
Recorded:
12,48
